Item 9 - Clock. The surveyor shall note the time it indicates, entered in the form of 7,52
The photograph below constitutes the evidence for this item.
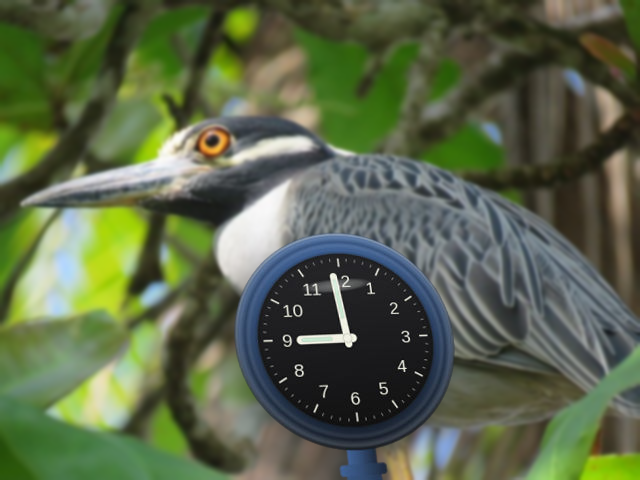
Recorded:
8,59
